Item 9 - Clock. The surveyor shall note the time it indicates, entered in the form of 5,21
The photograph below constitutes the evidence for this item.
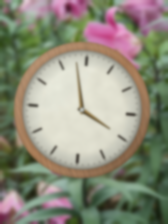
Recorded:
3,58
